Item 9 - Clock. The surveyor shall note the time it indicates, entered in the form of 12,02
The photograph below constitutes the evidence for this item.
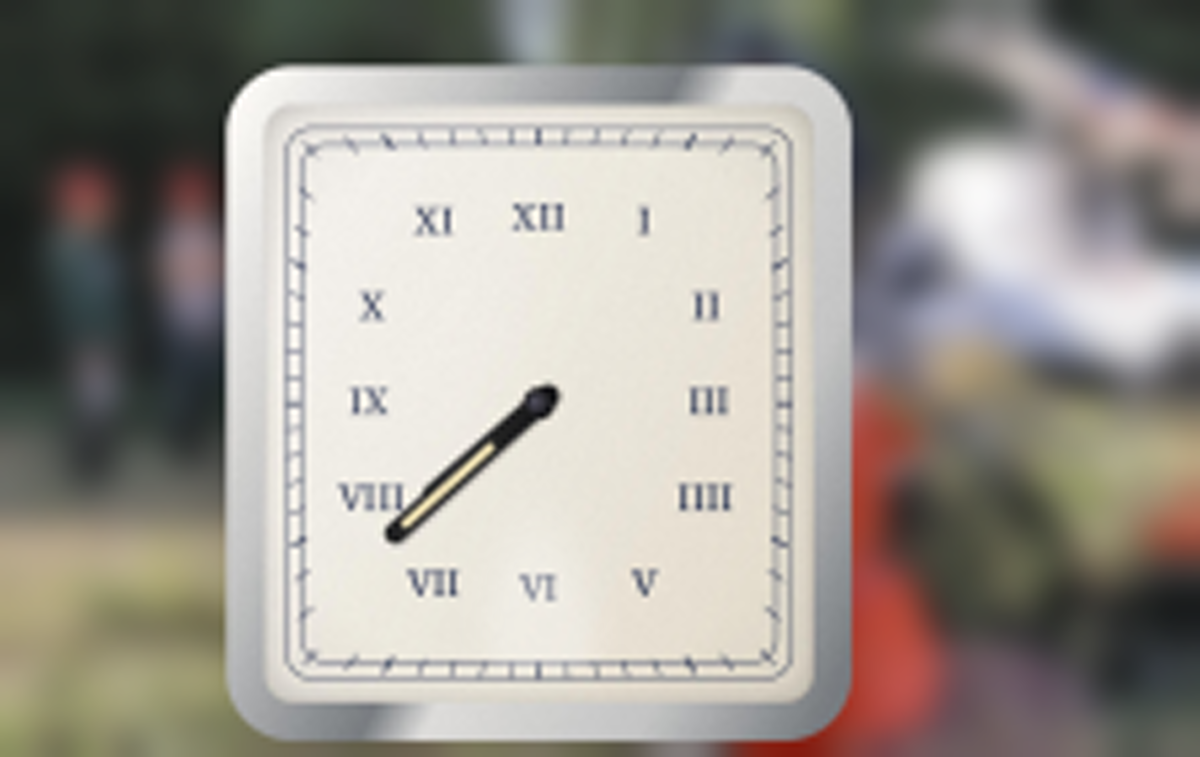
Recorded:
7,38
